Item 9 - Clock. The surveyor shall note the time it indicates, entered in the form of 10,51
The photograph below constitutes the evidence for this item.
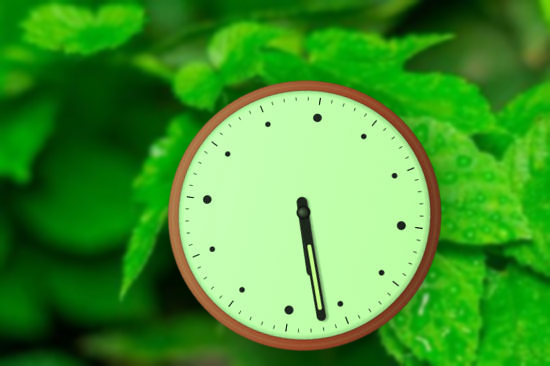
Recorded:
5,27
